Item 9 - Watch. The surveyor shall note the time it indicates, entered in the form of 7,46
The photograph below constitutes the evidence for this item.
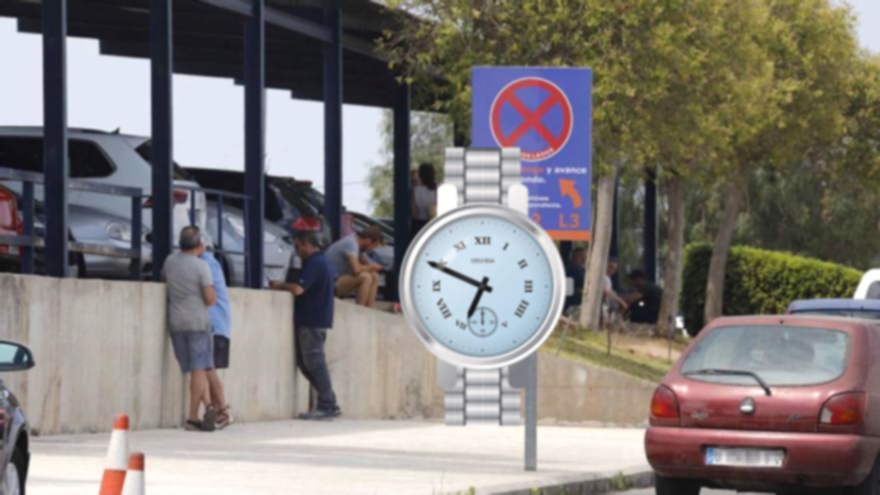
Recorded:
6,49
